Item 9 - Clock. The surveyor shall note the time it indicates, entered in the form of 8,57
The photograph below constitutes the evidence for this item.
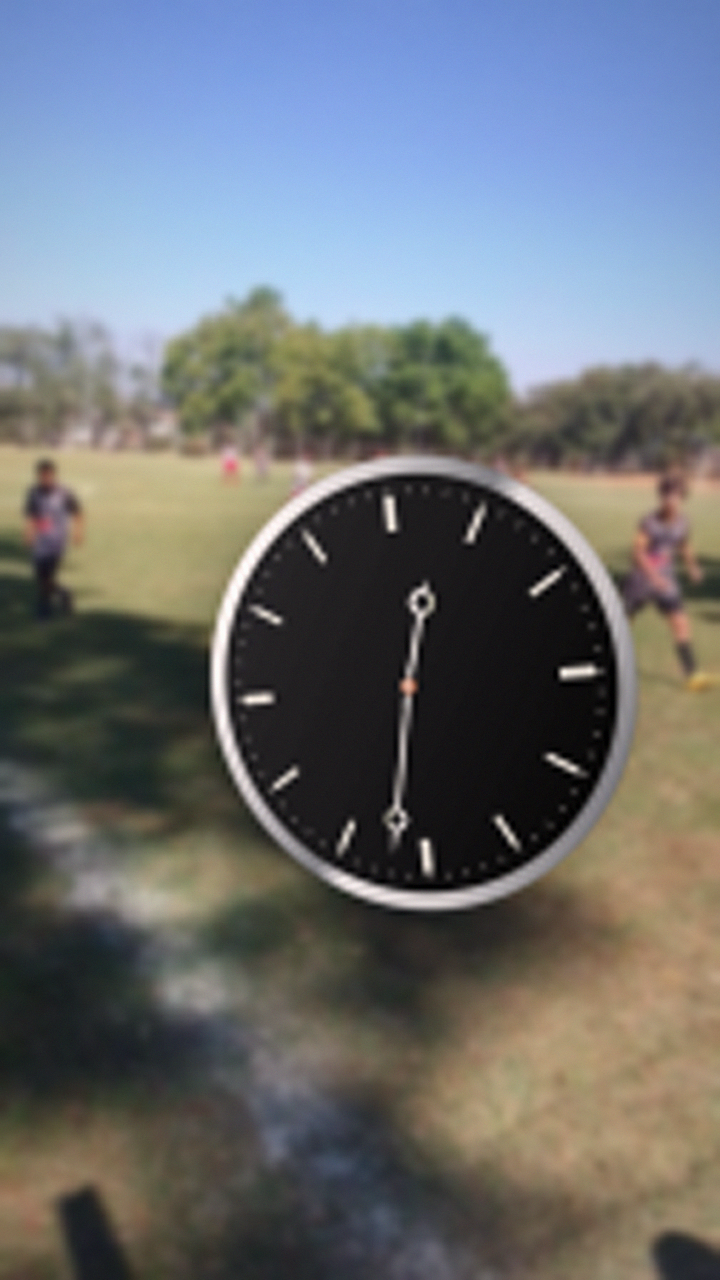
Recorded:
12,32
